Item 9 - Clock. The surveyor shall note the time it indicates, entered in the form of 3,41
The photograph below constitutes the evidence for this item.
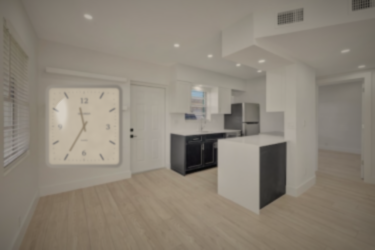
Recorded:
11,35
